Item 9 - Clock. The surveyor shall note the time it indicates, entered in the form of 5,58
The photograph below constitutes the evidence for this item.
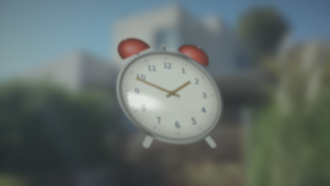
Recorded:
1,49
